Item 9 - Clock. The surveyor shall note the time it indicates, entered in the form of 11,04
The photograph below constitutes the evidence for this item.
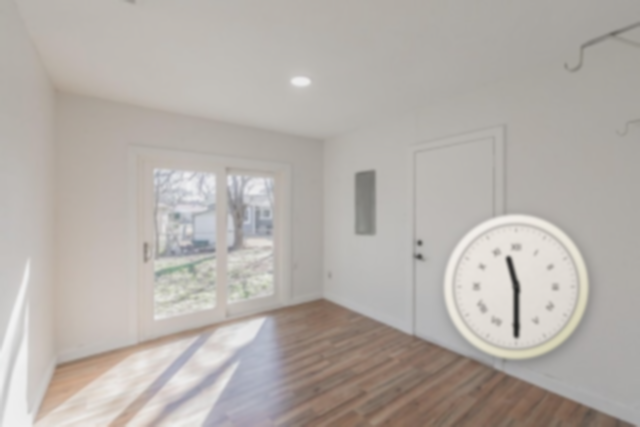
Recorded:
11,30
